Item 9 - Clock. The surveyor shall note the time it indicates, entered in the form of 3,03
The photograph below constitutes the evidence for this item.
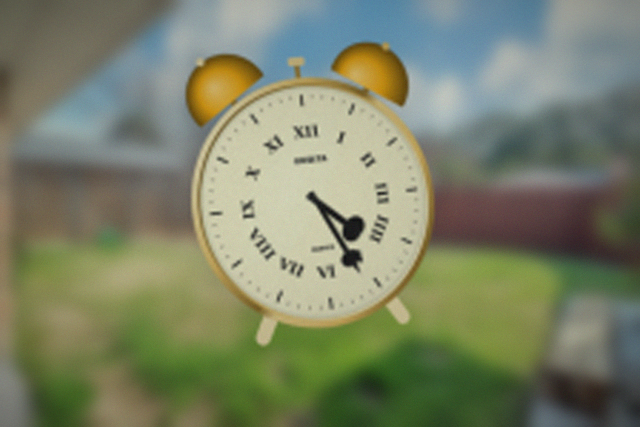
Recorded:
4,26
